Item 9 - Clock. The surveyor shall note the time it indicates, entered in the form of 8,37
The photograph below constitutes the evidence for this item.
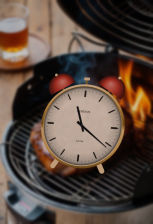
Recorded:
11,21
